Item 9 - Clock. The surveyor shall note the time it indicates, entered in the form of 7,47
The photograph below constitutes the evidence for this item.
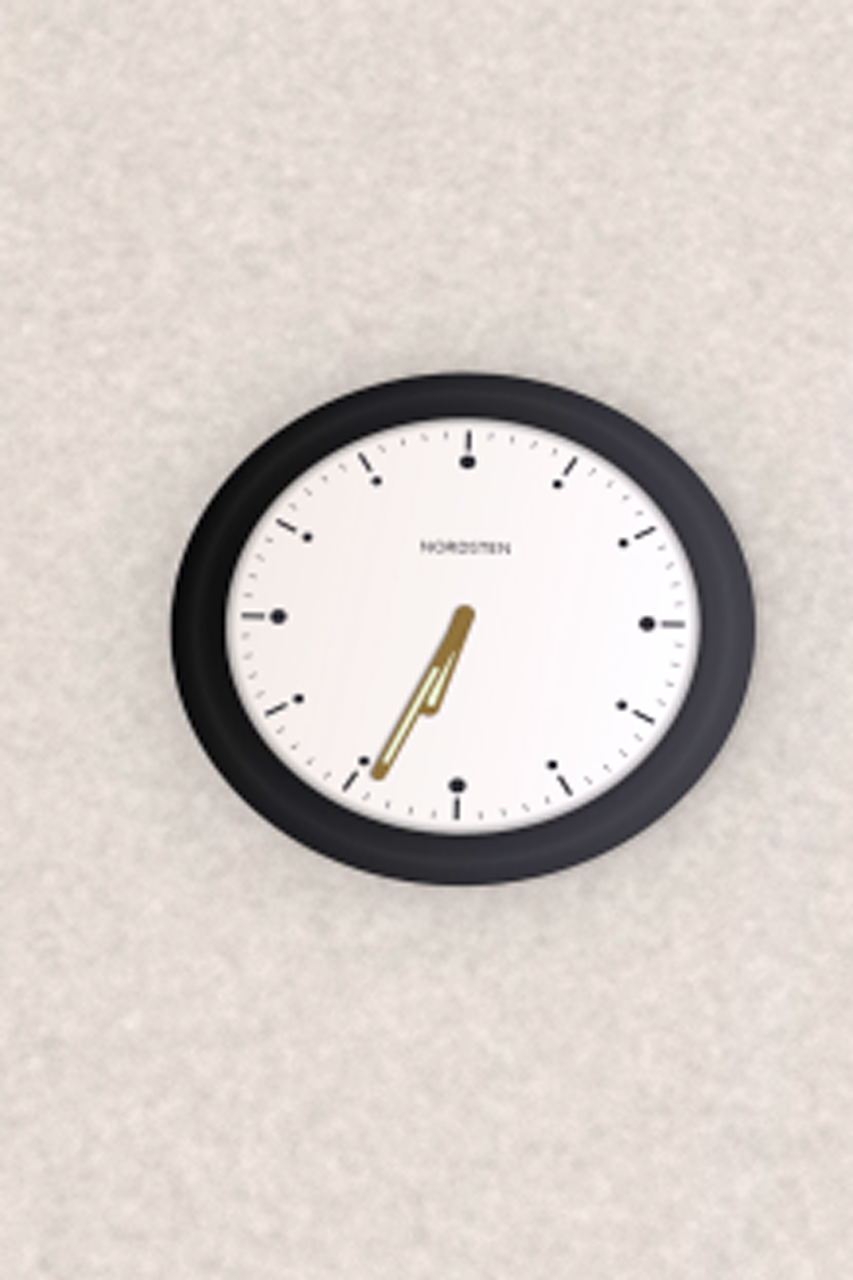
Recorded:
6,34
